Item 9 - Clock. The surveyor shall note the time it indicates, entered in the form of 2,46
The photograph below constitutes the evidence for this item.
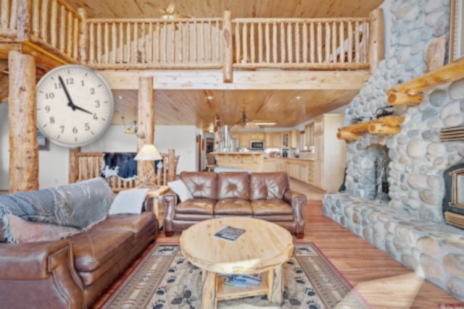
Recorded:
3,57
